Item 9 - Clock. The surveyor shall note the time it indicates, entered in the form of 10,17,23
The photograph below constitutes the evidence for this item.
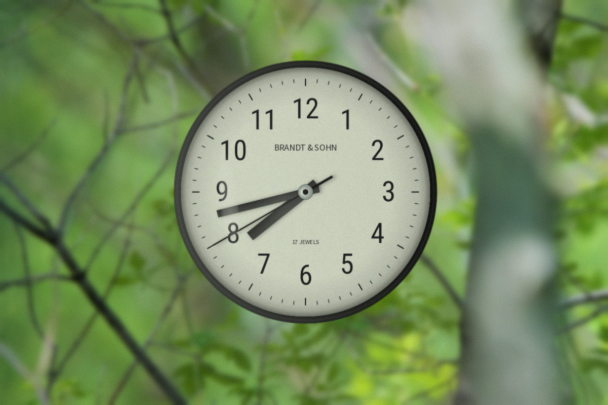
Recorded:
7,42,40
